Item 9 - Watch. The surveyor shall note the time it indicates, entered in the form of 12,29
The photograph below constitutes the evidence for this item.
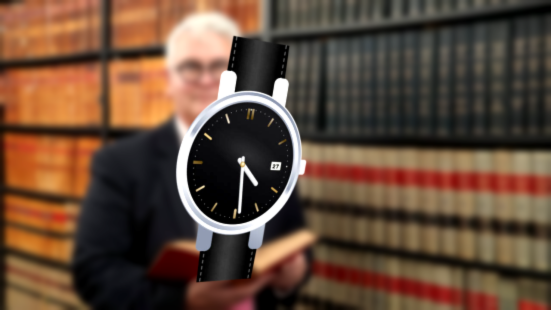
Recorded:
4,29
